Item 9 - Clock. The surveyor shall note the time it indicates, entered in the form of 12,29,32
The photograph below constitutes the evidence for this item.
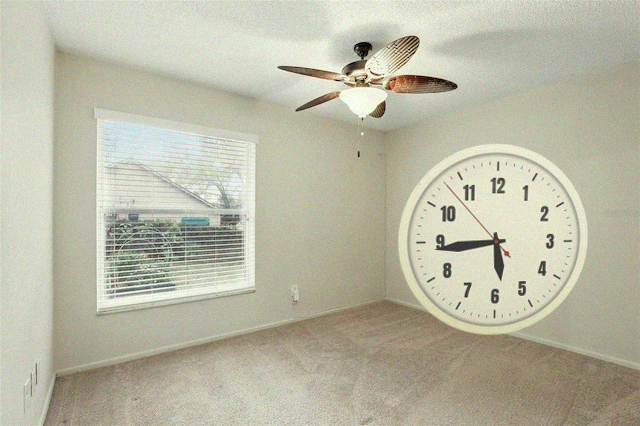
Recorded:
5,43,53
